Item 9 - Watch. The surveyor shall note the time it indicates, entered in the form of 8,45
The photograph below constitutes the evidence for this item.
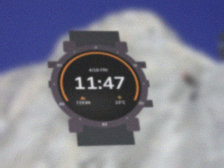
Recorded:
11,47
